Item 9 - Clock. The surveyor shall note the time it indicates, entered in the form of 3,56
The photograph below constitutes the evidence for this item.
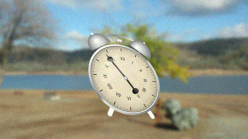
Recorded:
4,54
